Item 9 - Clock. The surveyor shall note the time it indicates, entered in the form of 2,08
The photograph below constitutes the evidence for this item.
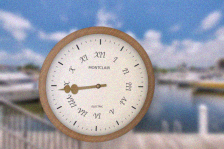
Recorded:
8,44
